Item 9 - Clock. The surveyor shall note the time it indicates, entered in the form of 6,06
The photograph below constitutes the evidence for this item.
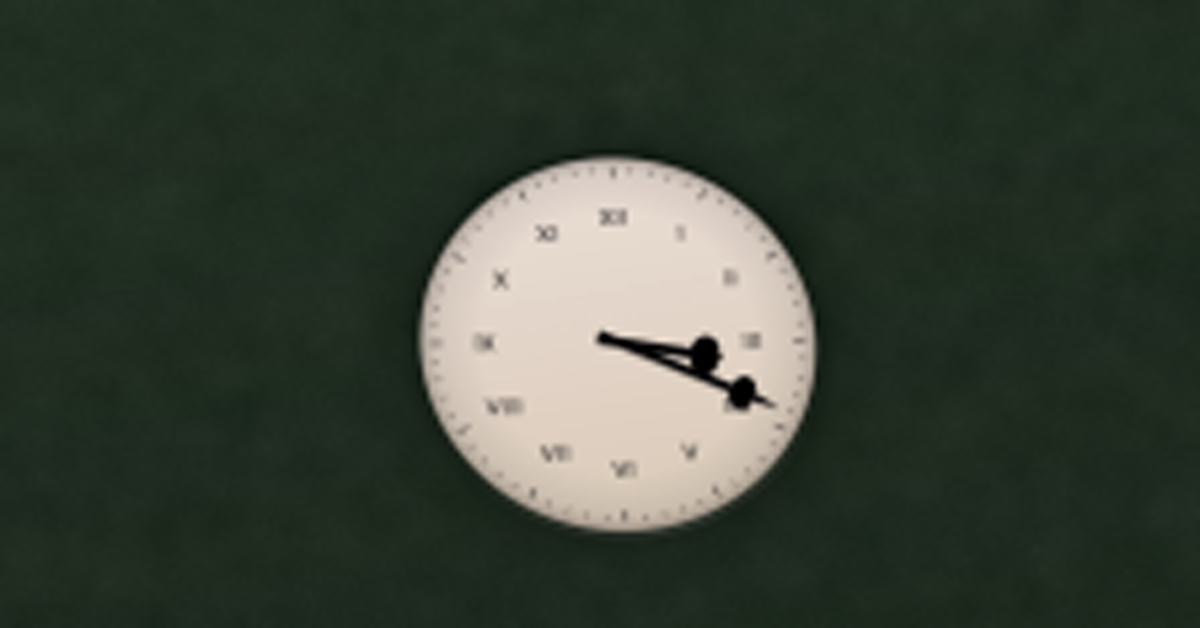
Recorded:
3,19
